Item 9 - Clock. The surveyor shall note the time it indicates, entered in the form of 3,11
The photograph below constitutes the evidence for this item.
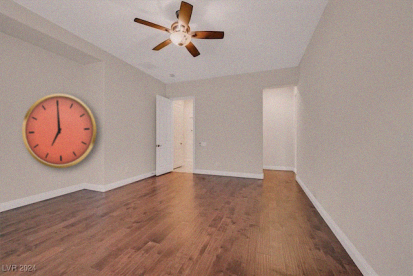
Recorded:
7,00
